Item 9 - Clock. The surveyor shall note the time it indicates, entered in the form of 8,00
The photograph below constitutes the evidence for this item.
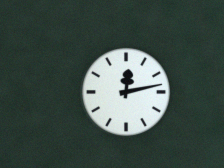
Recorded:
12,13
